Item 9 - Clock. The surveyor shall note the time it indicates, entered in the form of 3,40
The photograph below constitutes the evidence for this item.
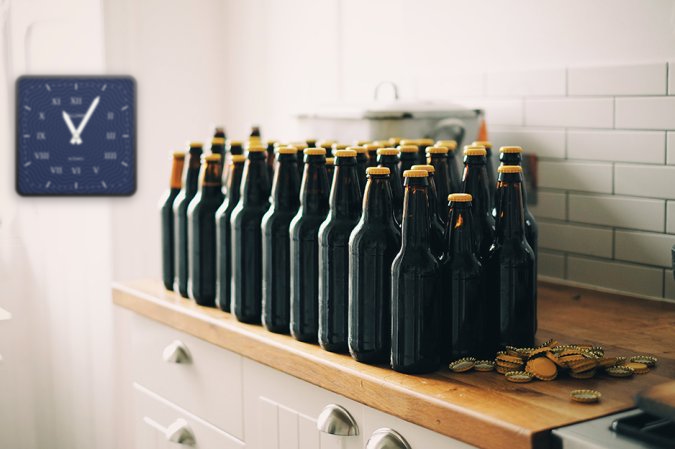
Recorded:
11,05
